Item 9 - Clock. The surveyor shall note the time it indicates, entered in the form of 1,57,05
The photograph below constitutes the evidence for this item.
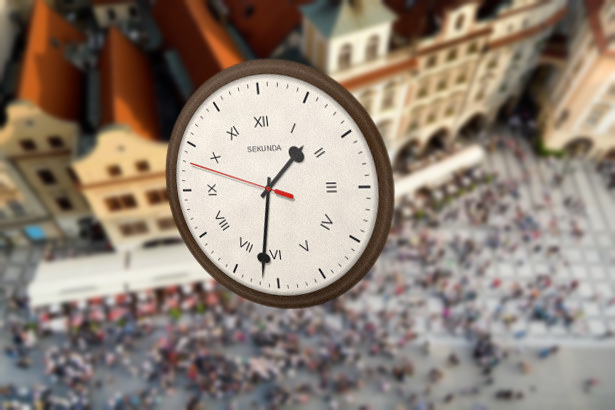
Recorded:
1,31,48
